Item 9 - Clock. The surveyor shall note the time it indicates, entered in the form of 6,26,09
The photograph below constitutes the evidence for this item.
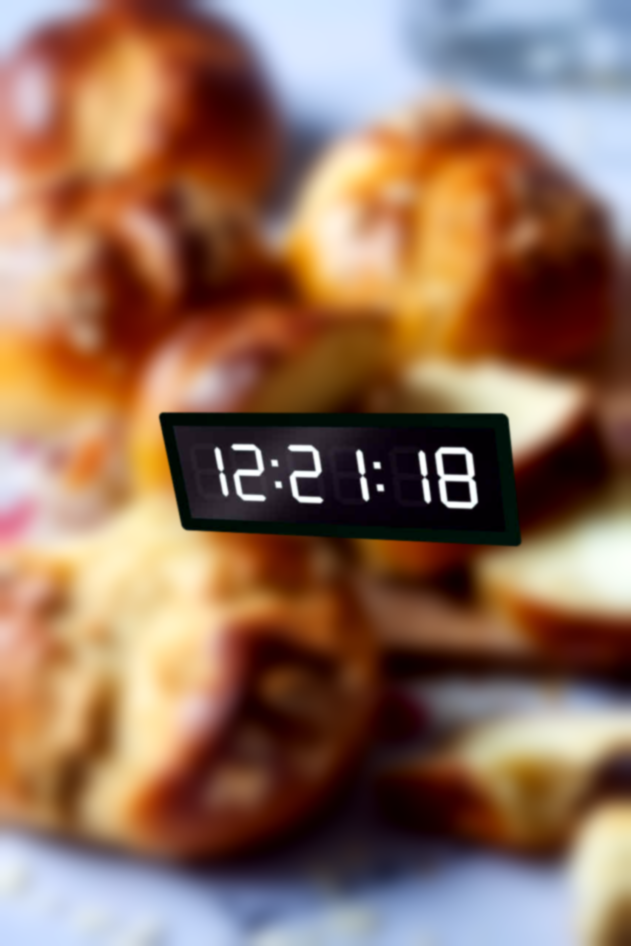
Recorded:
12,21,18
